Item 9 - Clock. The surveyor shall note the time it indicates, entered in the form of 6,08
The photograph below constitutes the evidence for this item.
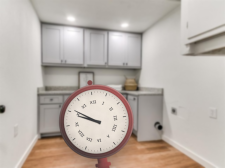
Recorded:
9,51
